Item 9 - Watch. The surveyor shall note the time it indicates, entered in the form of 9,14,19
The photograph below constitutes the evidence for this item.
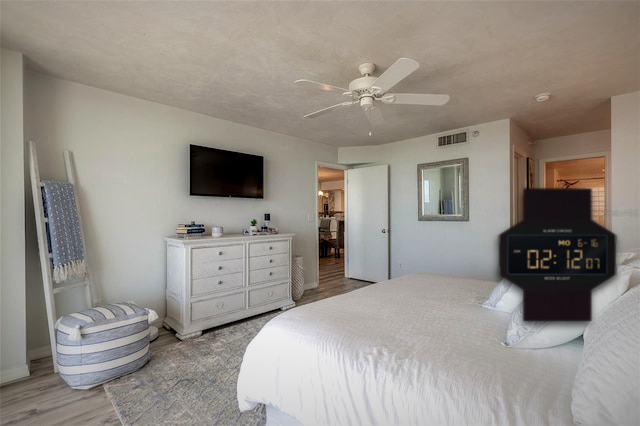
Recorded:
2,12,07
